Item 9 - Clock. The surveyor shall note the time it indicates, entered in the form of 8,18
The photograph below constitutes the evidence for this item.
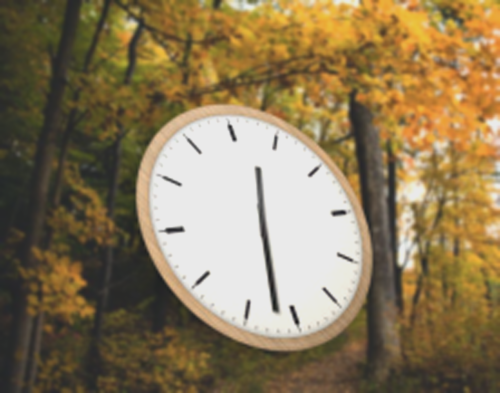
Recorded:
12,32
